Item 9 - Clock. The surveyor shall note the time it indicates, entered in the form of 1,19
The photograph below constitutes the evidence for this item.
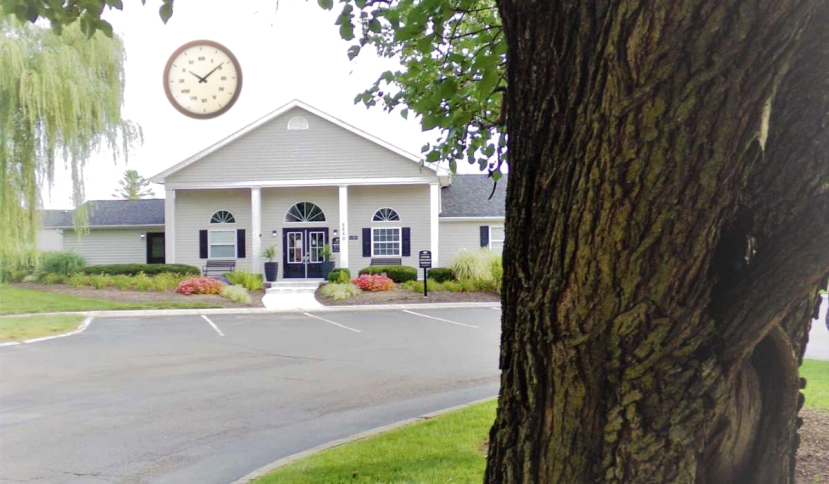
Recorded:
10,09
